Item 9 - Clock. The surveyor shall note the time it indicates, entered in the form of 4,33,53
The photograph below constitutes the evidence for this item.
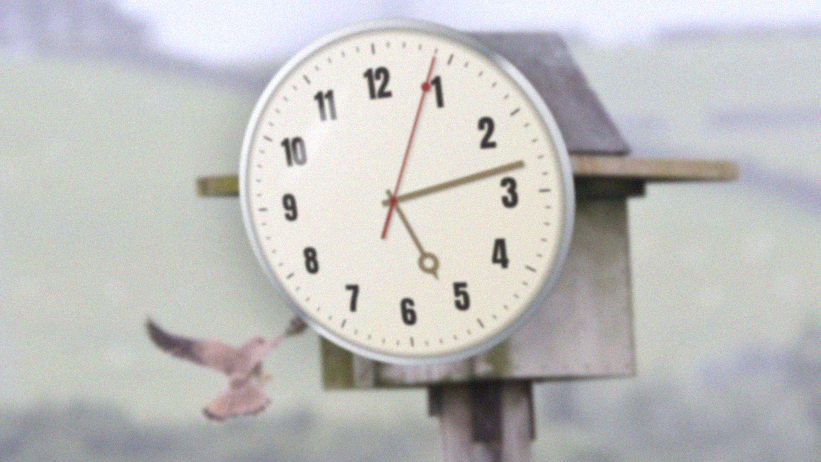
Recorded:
5,13,04
